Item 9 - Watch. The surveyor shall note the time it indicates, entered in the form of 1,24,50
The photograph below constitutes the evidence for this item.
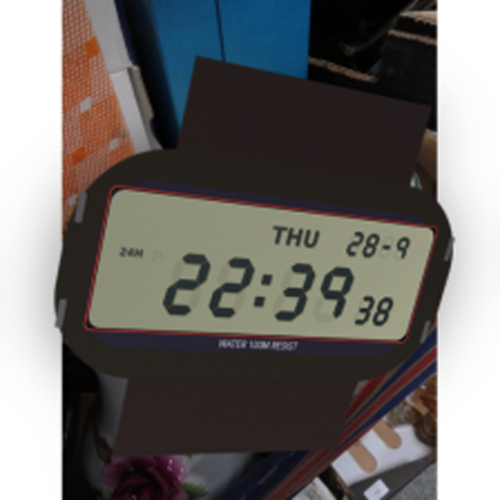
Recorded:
22,39,38
